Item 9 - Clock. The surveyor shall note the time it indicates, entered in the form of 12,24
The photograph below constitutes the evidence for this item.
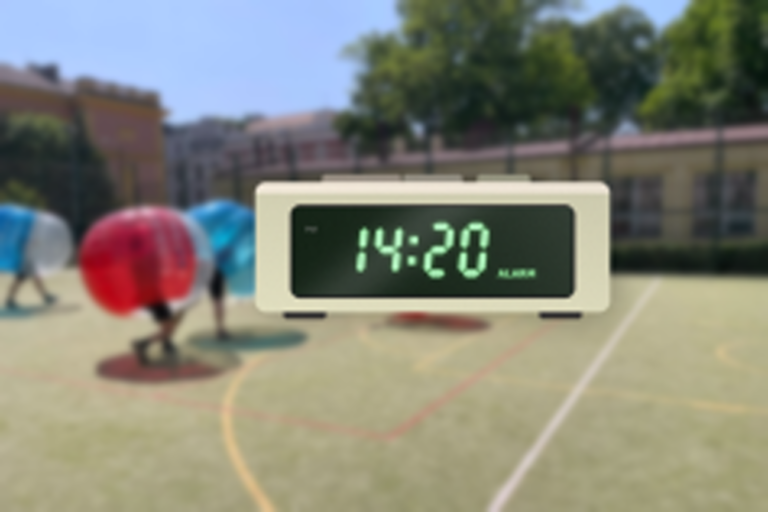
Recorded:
14,20
